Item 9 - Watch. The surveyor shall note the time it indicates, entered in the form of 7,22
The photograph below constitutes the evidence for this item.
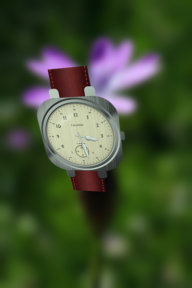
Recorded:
3,28
